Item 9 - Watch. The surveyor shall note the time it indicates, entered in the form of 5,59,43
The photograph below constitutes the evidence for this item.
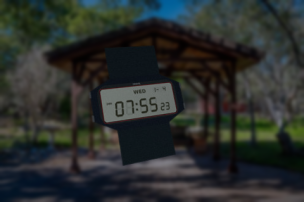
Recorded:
7,55,23
